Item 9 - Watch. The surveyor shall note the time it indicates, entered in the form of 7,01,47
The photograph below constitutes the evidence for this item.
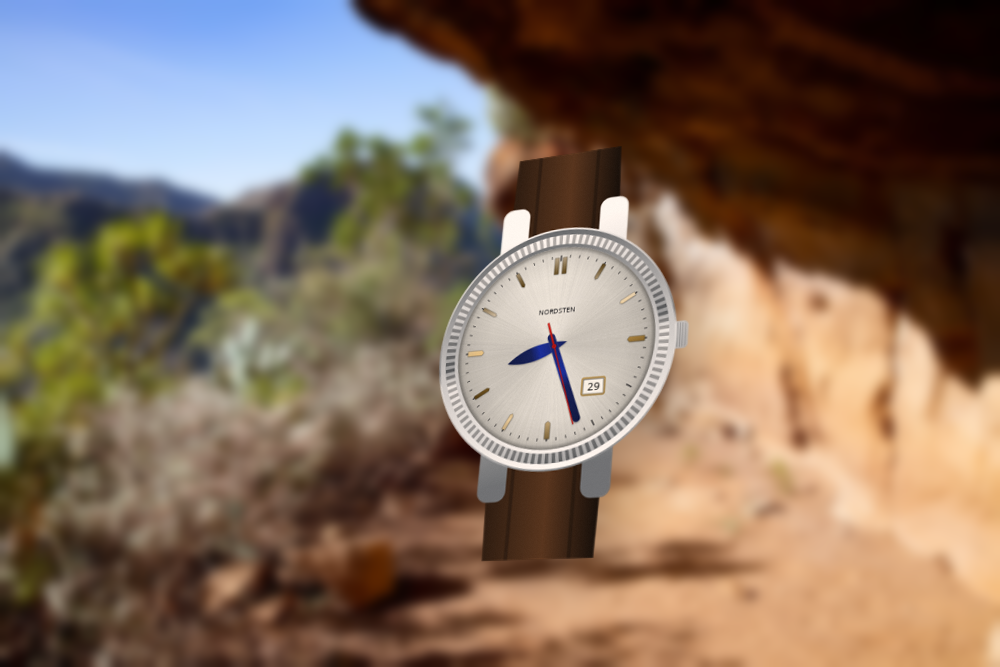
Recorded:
8,26,27
